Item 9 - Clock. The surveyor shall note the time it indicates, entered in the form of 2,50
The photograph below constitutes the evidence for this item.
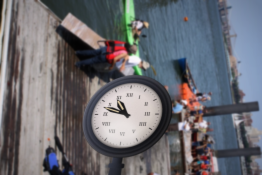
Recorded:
10,48
